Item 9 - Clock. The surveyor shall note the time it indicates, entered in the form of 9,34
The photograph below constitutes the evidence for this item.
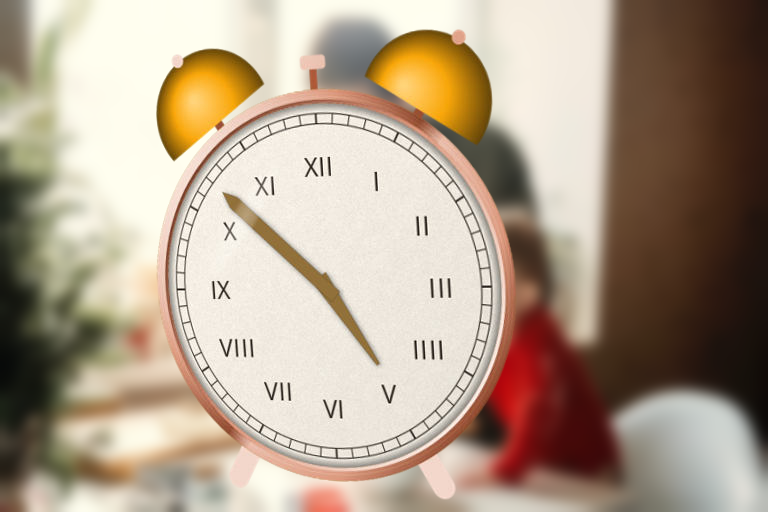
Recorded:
4,52
